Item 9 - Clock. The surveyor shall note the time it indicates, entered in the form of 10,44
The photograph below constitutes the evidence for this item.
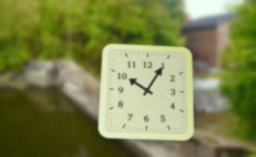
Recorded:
10,05
